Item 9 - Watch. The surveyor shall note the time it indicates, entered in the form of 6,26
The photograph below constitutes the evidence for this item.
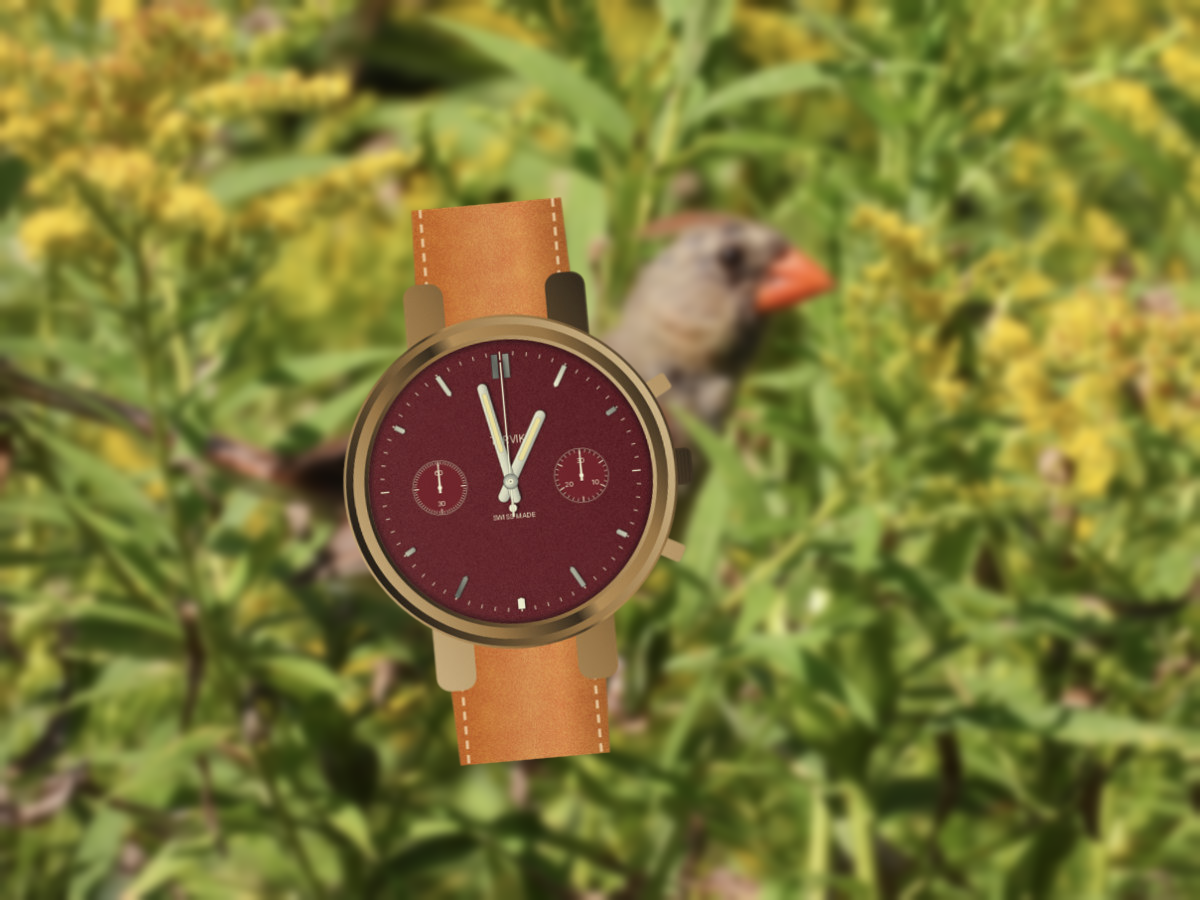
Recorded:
12,58
